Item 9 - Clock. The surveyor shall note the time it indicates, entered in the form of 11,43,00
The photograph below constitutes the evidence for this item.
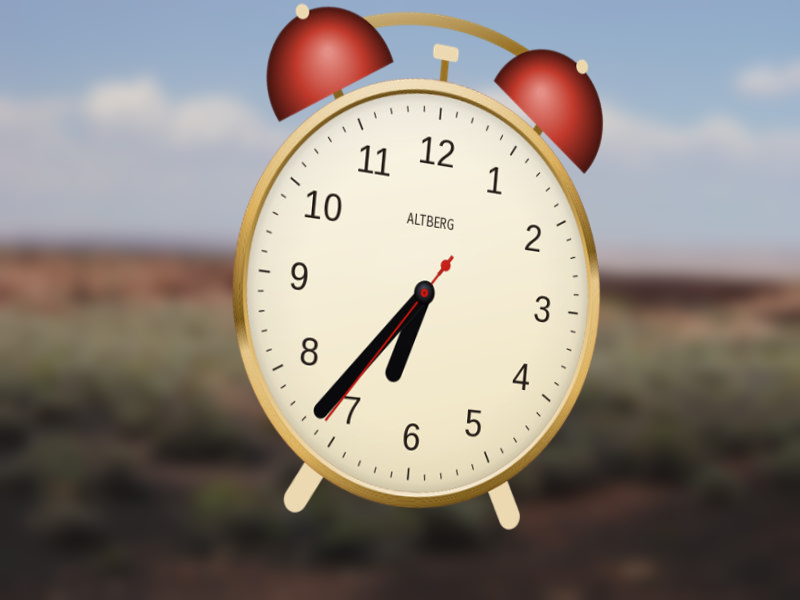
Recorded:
6,36,36
